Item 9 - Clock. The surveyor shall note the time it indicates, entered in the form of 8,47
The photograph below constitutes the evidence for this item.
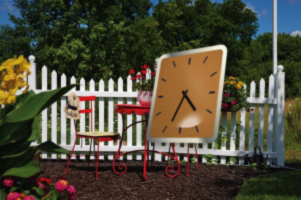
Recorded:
4,34
